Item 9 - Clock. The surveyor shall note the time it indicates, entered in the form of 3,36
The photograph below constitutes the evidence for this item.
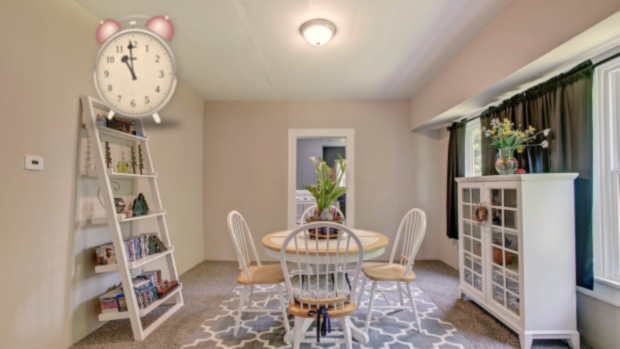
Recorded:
10,59
